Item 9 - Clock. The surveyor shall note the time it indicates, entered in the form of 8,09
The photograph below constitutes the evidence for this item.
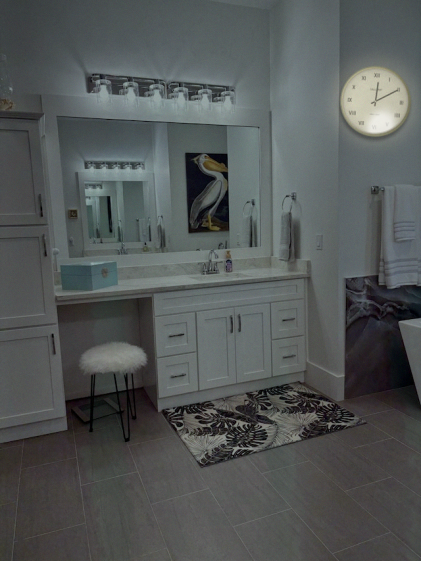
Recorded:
12,10
